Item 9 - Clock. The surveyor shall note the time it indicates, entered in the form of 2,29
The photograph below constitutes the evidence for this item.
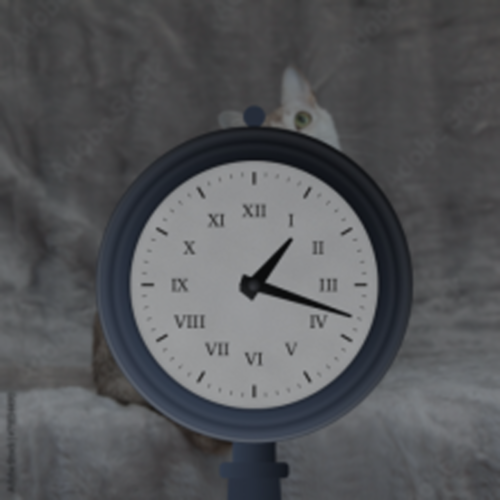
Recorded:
1,18
